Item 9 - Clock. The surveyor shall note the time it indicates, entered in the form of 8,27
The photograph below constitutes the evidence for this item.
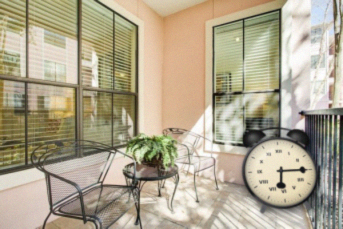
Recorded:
6,15
